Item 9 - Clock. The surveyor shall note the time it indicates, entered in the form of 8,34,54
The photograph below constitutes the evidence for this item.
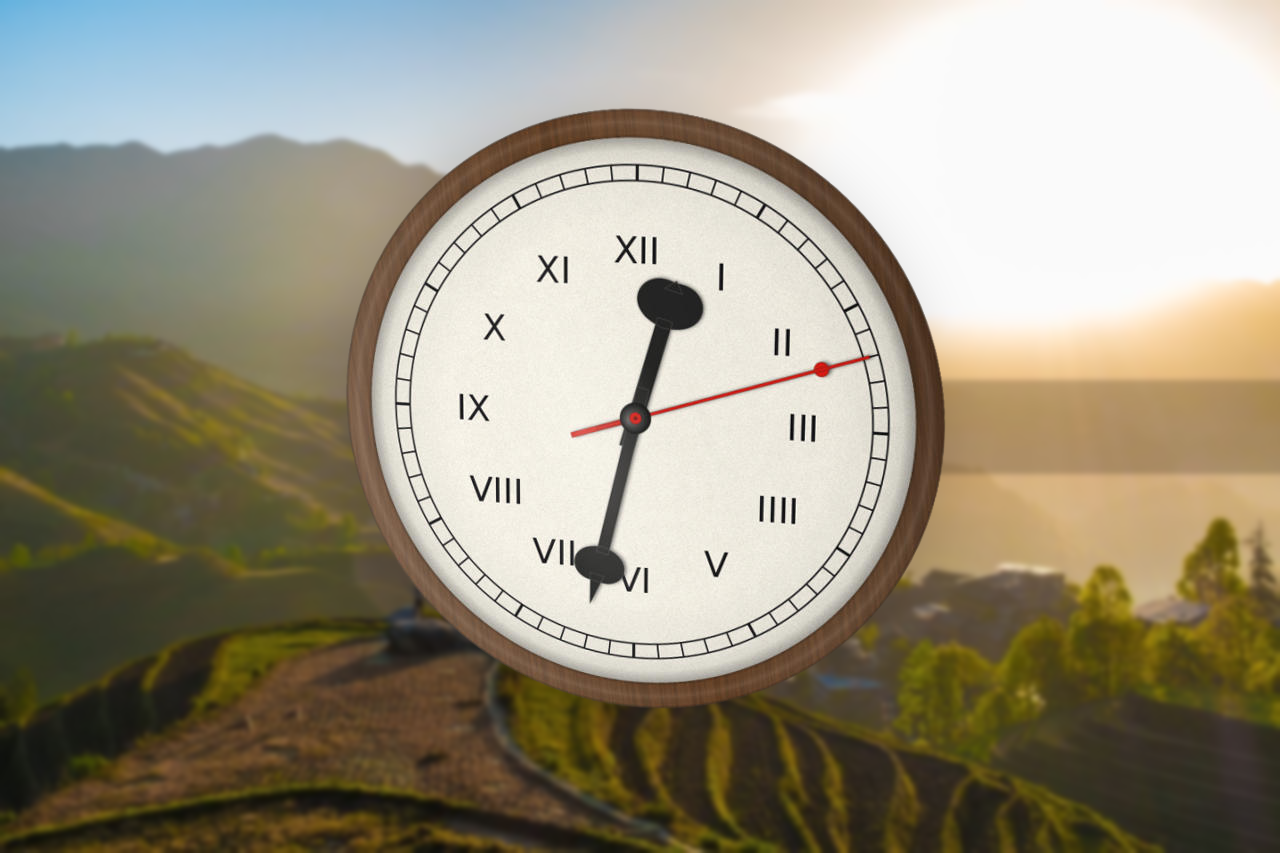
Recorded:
12,32,12
